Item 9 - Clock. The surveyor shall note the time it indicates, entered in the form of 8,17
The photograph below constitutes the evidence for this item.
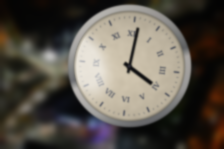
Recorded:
4,01
